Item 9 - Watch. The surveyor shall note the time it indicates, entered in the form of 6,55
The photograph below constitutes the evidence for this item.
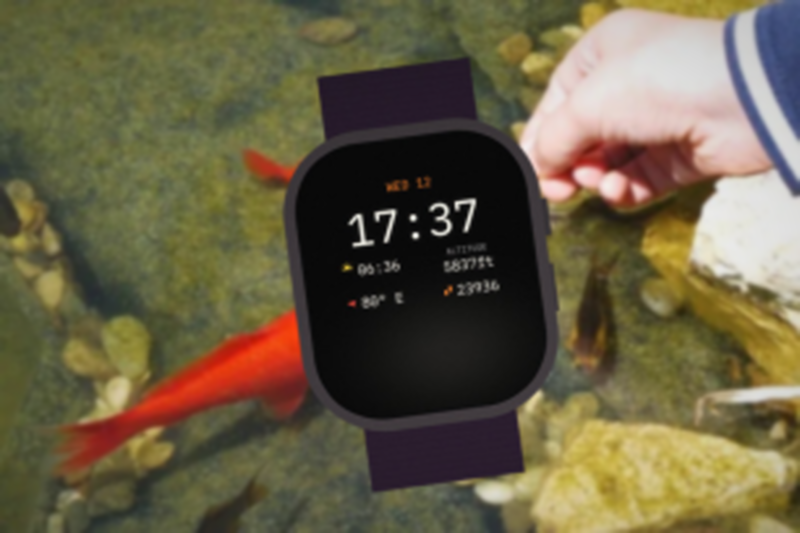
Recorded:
17,37
